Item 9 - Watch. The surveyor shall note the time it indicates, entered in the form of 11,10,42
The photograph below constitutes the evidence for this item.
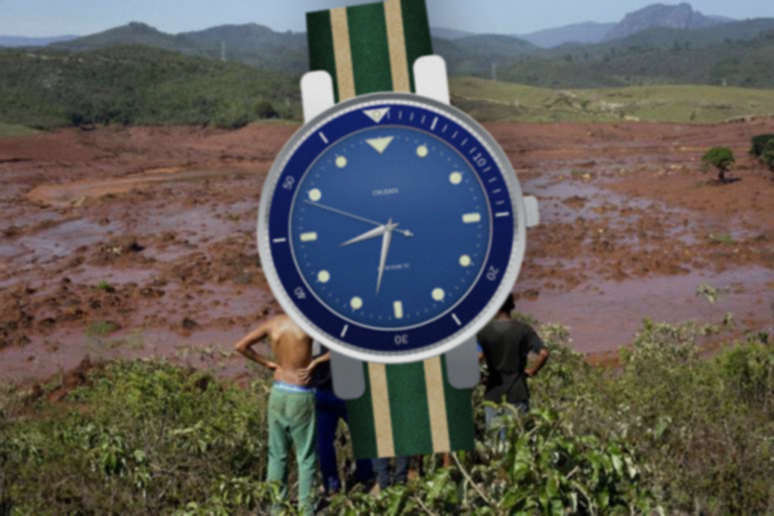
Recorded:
8,32,49
